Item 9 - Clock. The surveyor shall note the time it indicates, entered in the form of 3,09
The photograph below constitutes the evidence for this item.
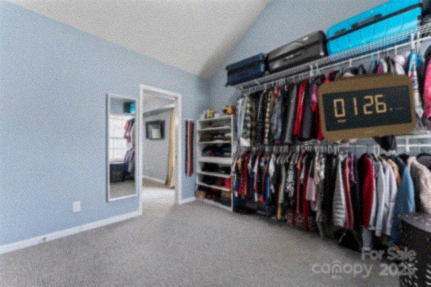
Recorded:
1,26
